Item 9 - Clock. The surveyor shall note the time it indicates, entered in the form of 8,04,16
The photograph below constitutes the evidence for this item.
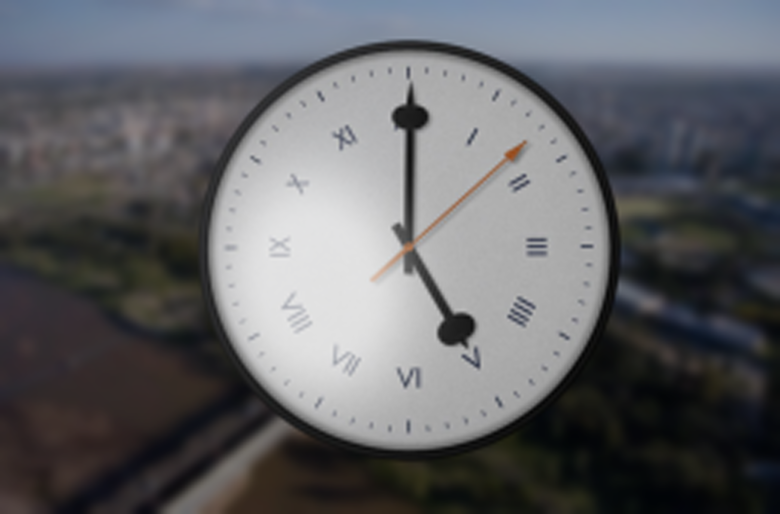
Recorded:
5,00,08
